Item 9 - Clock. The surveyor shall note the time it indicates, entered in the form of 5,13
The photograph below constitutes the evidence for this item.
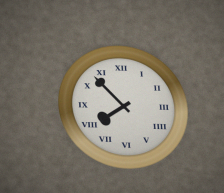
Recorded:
7,53
